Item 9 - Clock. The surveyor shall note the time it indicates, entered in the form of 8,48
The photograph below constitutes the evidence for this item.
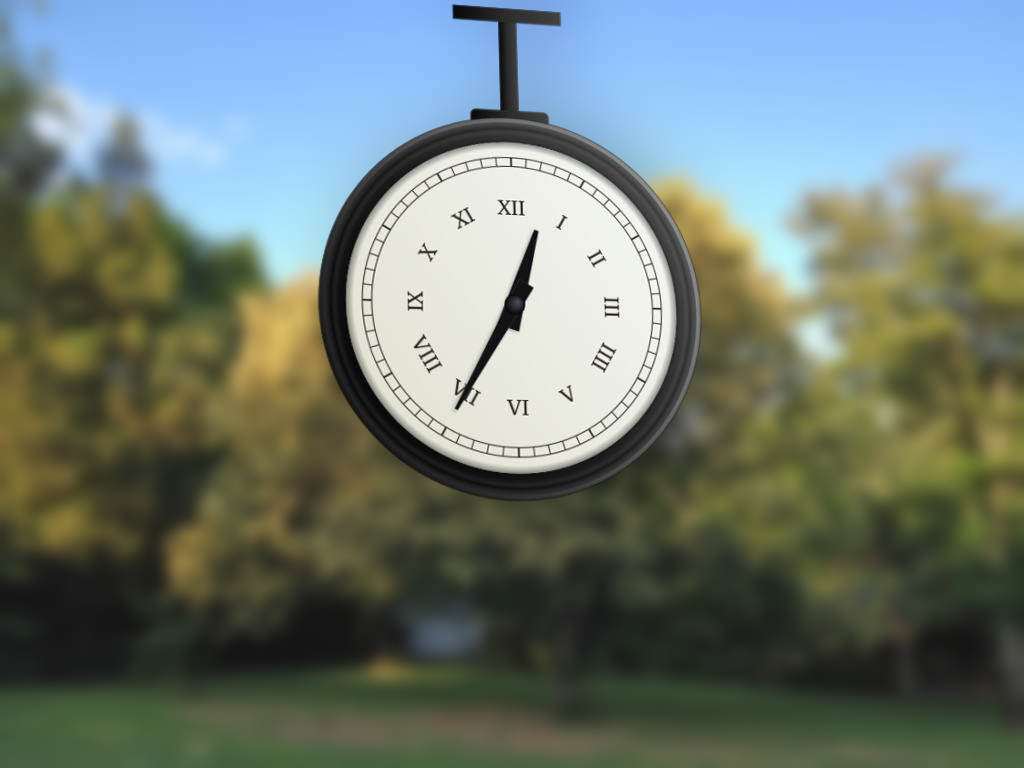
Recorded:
12,35
